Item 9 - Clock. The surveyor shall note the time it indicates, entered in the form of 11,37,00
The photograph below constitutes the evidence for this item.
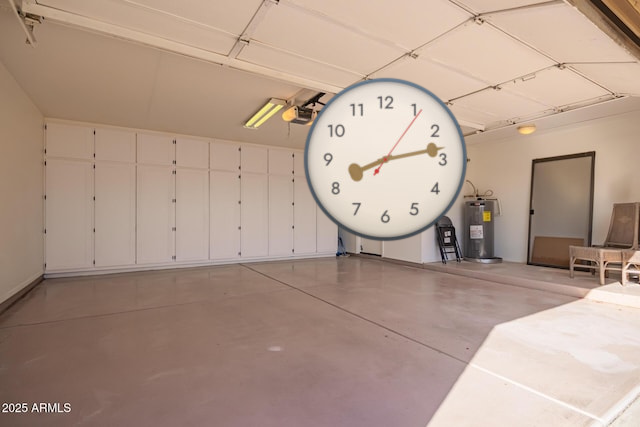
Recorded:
8,13,06
